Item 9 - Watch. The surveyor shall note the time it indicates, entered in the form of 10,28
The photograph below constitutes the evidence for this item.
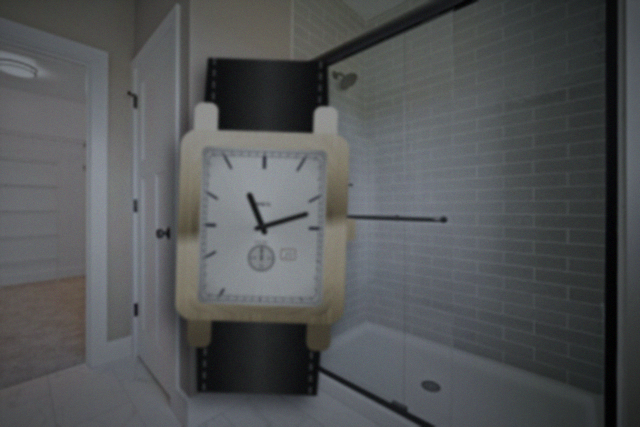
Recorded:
11,12
